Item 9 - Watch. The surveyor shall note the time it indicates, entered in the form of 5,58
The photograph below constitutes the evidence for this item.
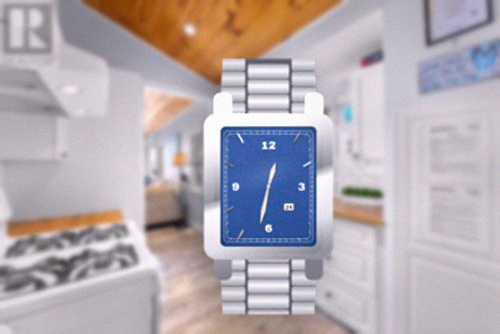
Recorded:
12,32
